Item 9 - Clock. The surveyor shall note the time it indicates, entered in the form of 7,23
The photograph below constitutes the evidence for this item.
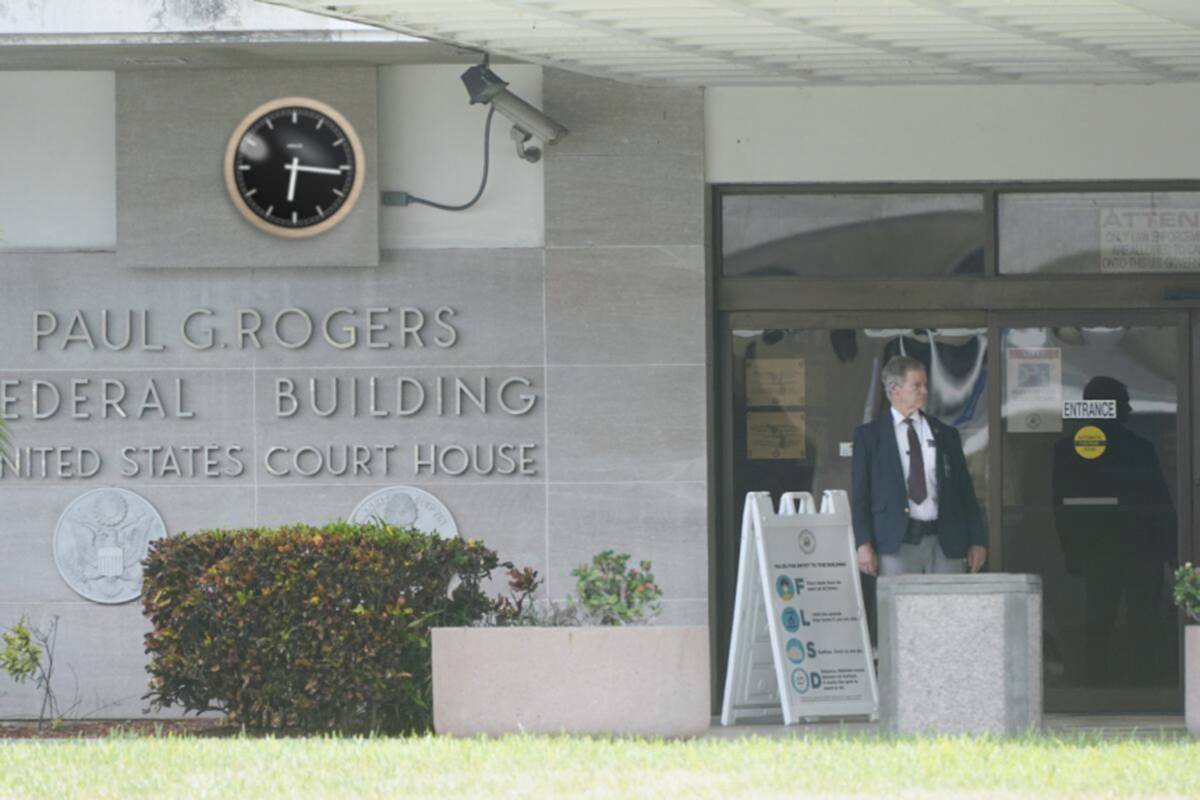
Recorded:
6,16
